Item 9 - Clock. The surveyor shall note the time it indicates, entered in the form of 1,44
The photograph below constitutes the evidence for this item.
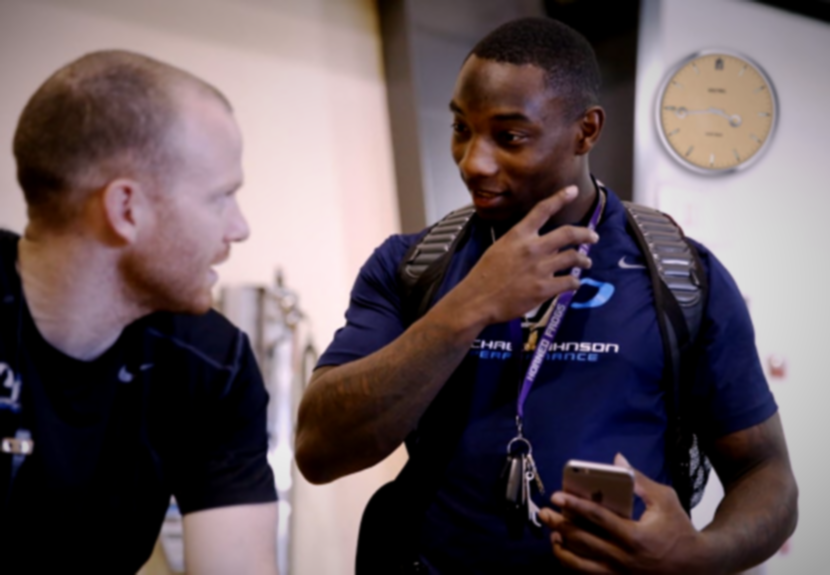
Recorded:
3,44
